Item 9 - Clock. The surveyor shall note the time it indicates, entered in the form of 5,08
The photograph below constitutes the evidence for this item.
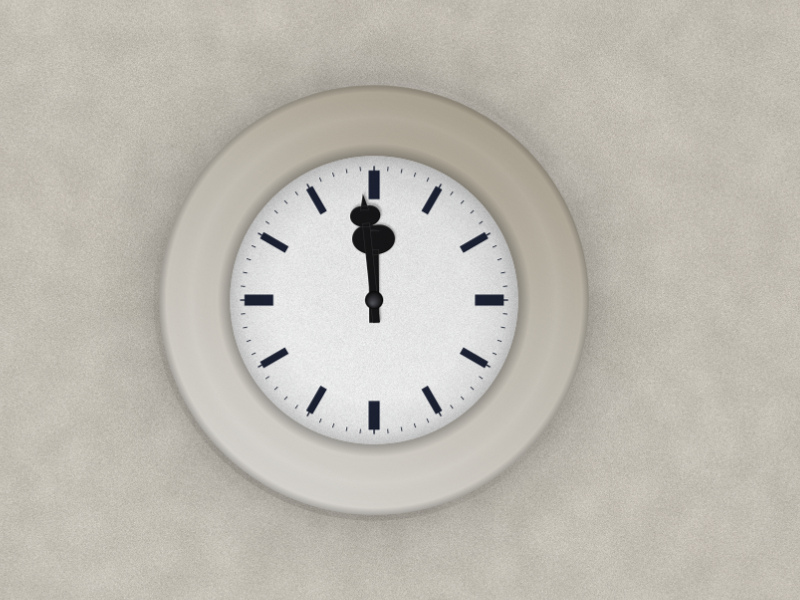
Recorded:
11,59
